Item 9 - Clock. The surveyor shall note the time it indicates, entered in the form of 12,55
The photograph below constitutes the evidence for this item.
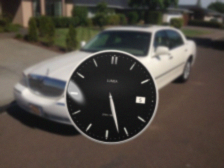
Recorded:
5,27
